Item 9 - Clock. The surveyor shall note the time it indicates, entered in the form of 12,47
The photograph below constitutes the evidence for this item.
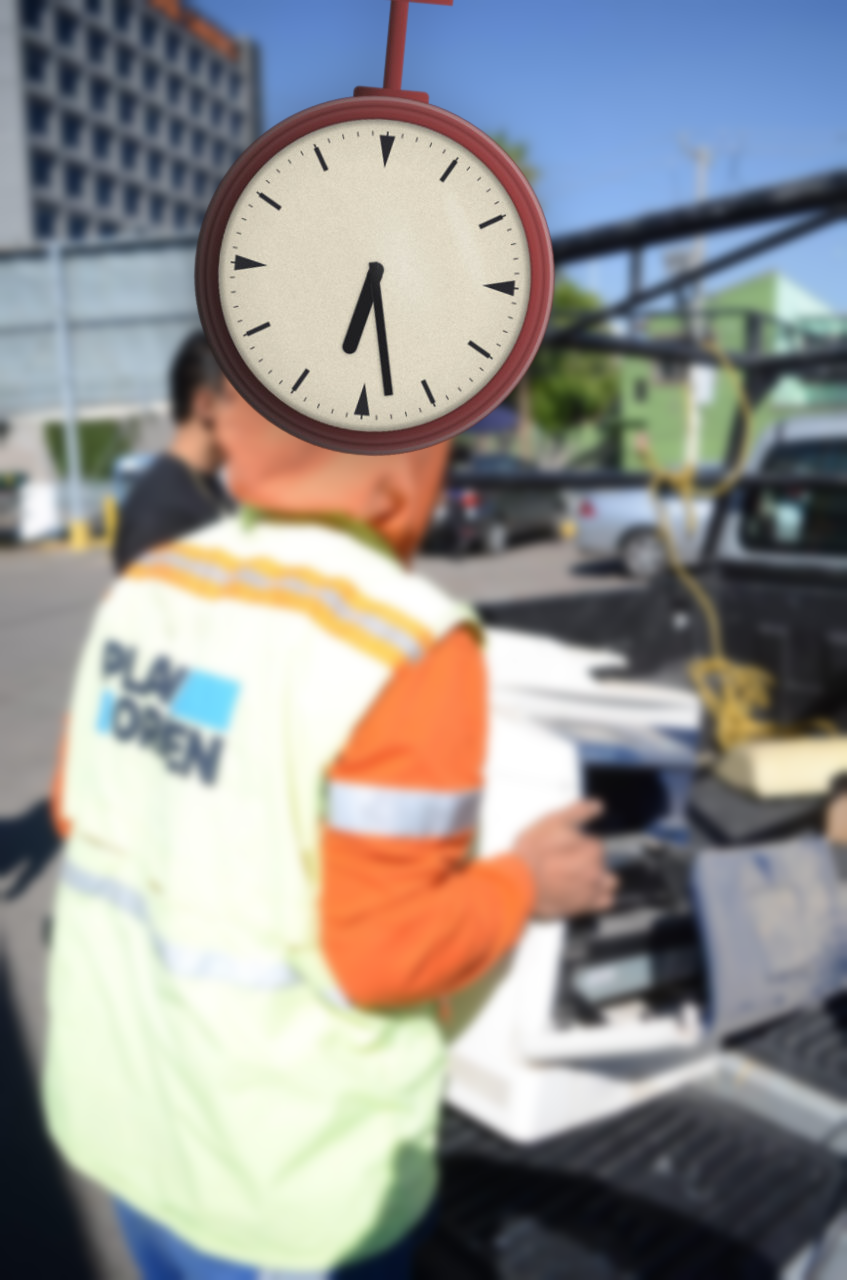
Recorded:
6,28
